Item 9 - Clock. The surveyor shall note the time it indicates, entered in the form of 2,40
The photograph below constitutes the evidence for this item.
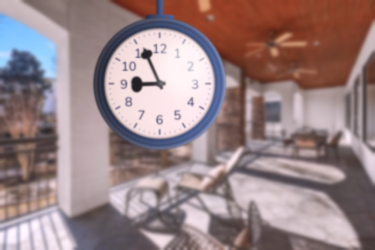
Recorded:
8,56
